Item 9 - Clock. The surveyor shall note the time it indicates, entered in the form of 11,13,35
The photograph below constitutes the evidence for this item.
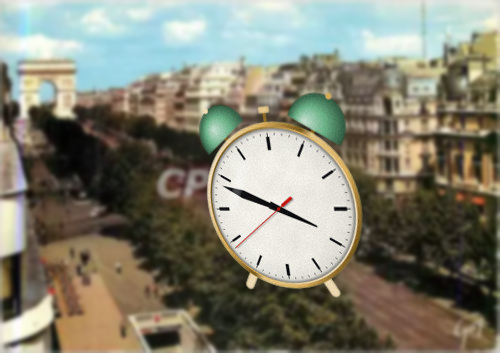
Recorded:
3,48,39
